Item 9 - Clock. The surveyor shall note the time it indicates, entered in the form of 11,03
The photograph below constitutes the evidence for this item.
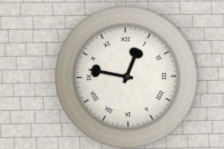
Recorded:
12,47
